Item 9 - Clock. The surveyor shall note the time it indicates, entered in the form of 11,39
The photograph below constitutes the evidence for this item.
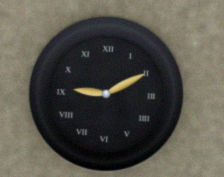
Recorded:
9,10
